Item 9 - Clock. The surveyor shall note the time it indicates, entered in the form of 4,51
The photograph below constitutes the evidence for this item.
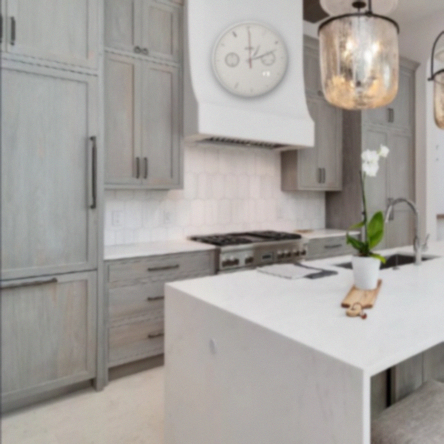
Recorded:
1,12
